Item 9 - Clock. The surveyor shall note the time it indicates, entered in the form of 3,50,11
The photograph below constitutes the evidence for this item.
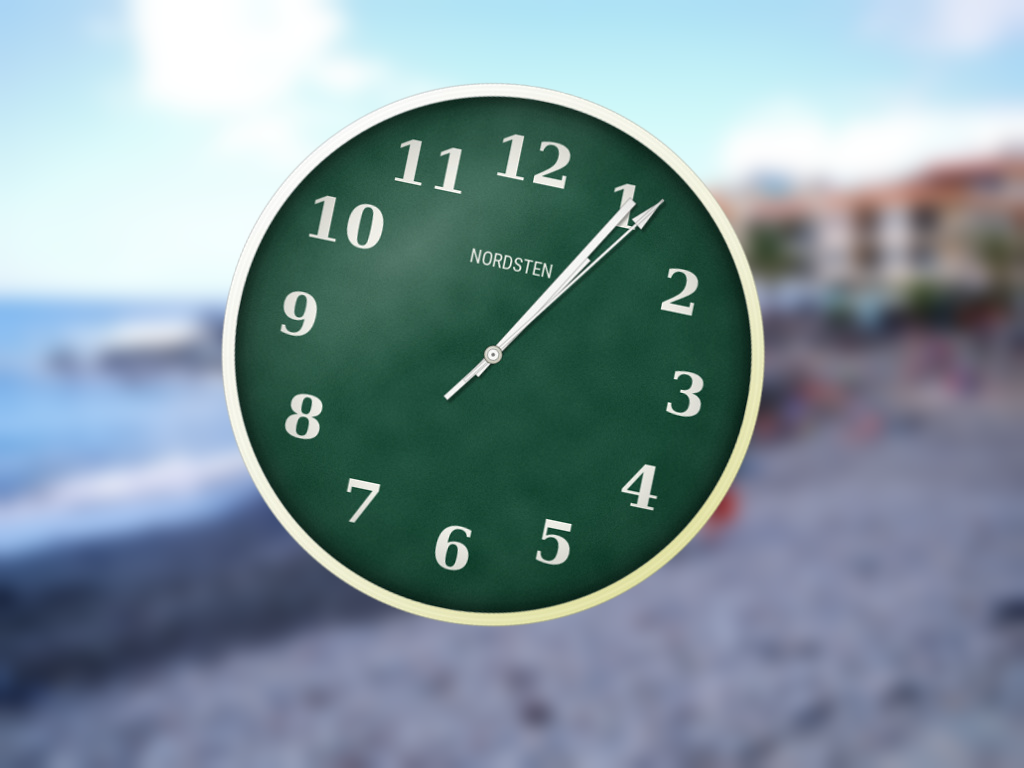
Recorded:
1,05,06
